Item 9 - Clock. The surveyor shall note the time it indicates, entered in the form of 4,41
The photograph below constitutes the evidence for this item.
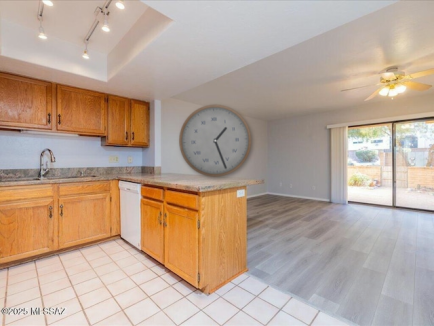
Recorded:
1,27
